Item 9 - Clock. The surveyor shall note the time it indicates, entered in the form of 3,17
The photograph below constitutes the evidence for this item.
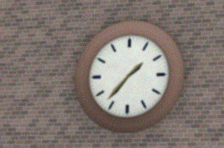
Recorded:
1,37
